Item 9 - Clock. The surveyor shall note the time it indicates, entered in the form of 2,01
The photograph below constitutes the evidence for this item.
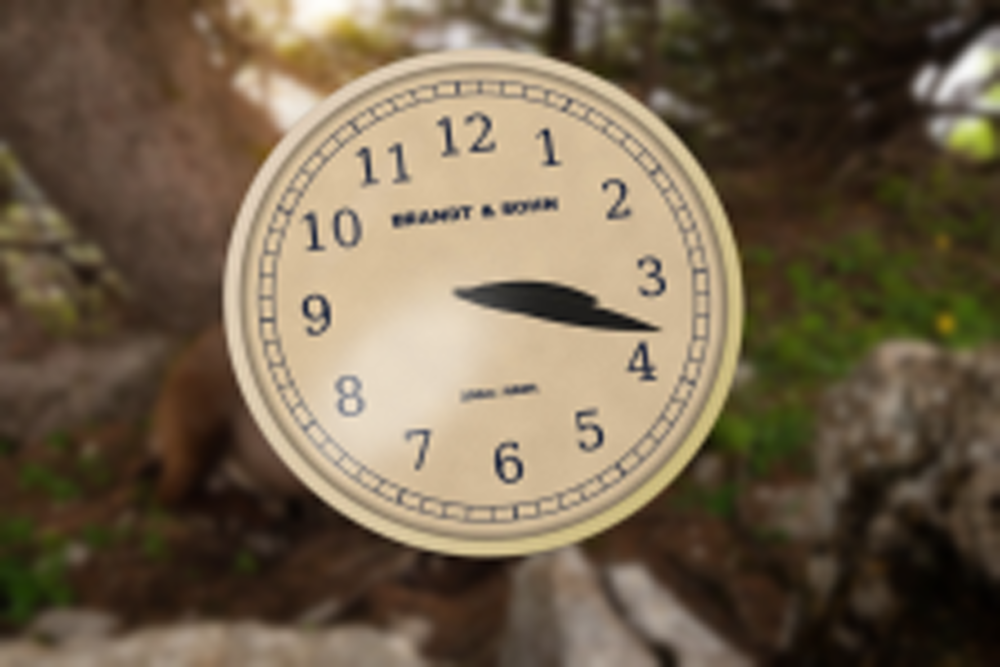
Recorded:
3,18
